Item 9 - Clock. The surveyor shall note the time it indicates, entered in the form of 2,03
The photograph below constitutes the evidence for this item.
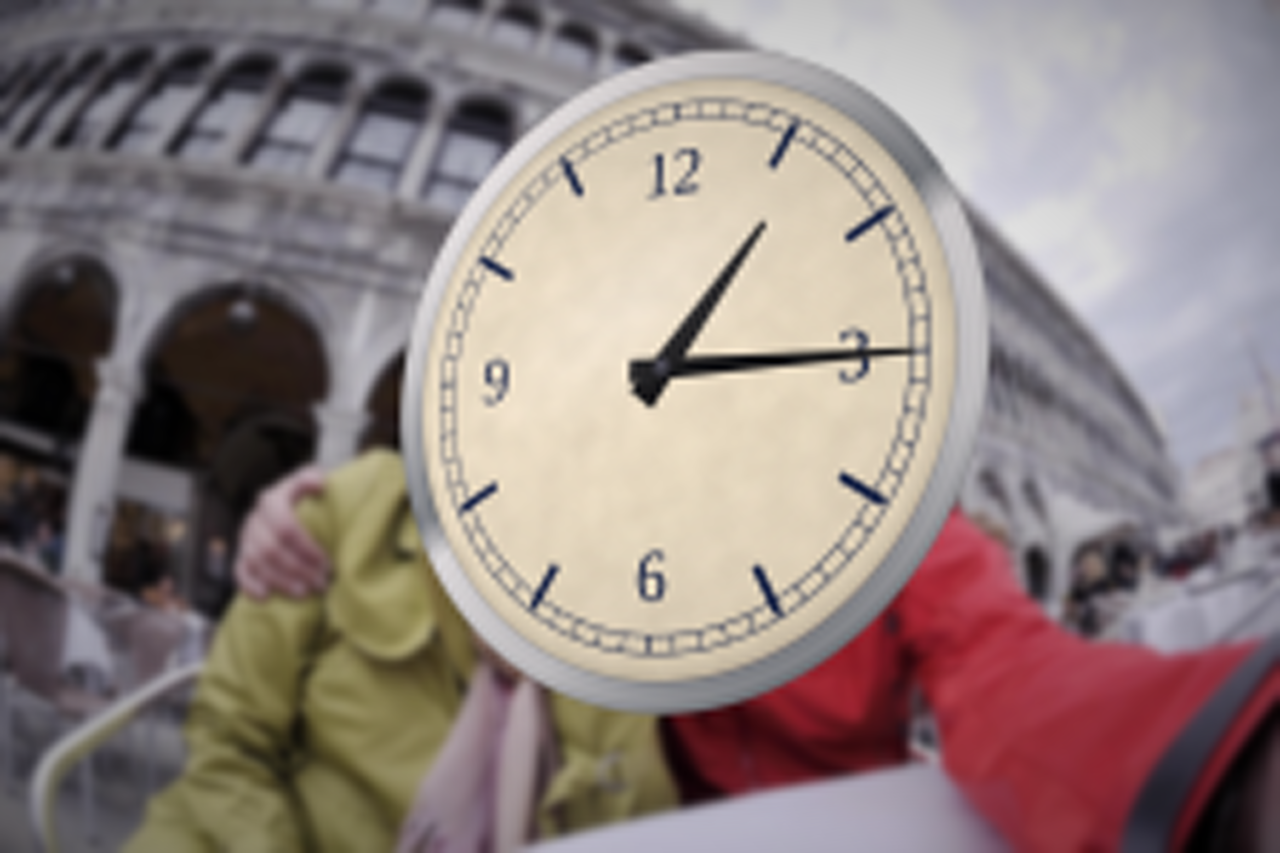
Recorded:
1,15
